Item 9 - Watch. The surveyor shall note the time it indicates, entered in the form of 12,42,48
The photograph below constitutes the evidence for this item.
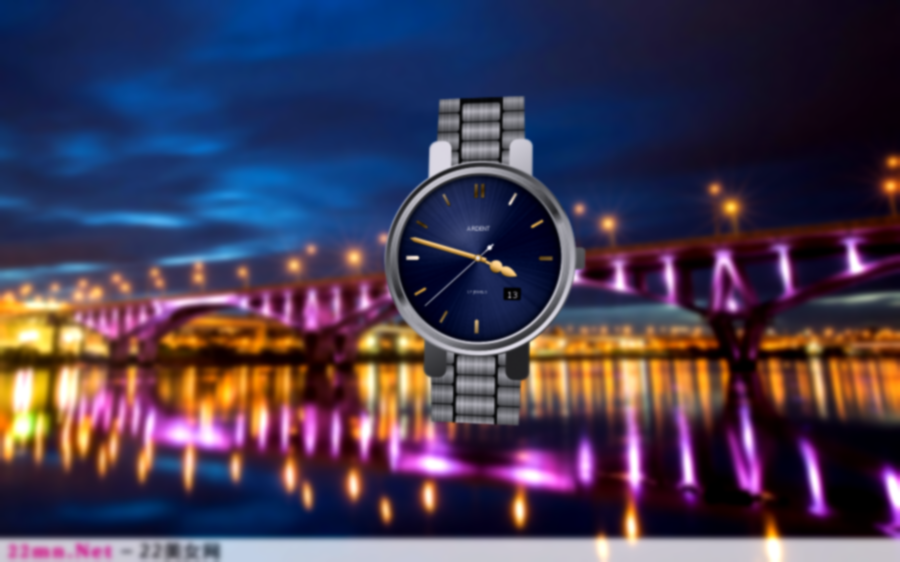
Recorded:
3,47,38
